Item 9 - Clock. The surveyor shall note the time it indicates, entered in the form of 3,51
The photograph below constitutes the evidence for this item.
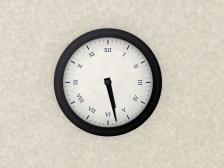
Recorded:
5,28
